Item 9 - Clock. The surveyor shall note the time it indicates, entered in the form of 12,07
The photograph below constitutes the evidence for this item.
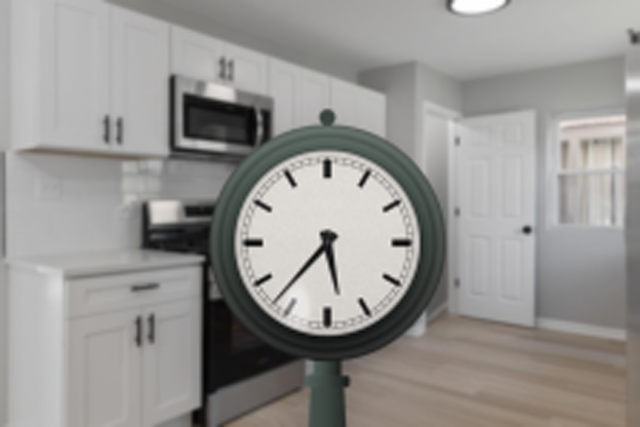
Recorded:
5,37
